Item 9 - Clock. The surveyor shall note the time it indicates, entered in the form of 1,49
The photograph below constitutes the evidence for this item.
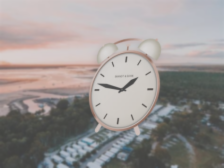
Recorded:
1,47
